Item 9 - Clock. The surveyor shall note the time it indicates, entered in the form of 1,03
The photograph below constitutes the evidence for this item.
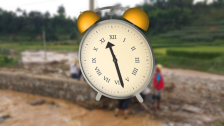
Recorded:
11,28
